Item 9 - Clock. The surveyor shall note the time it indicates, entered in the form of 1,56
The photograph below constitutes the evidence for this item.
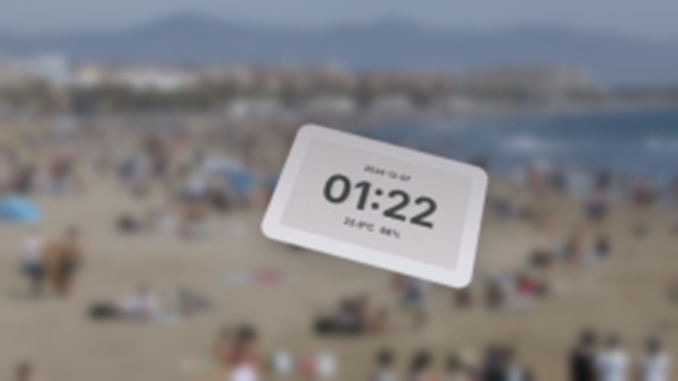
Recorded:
1,22
